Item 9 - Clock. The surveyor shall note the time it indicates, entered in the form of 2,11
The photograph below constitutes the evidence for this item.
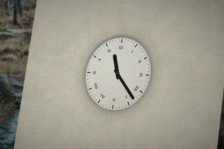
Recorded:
11,23
